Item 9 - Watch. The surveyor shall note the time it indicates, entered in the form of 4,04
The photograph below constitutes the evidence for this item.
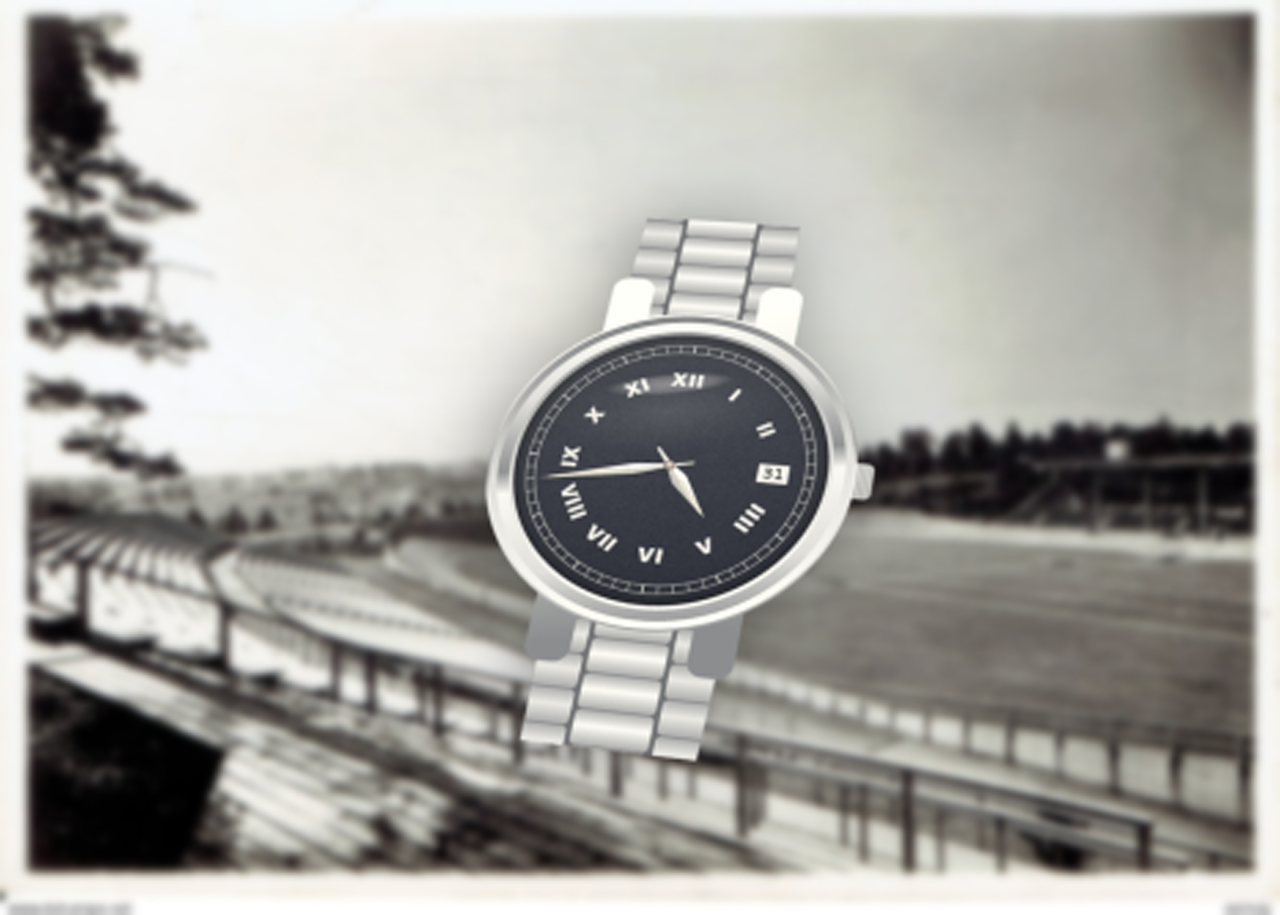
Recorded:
4,43
